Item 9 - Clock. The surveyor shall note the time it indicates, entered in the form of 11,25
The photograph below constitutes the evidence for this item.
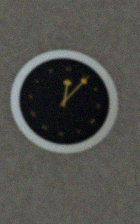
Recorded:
12,06
